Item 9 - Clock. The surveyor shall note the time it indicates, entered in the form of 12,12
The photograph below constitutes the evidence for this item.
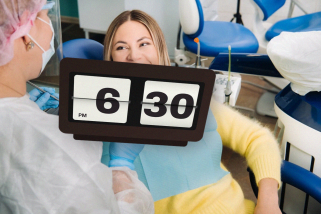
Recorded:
6,30
